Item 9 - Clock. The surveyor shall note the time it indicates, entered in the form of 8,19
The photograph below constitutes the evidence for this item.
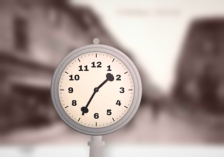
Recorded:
1,35
